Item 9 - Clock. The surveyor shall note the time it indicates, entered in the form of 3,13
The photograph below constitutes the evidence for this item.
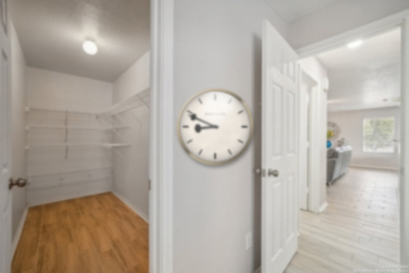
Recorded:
8,49
